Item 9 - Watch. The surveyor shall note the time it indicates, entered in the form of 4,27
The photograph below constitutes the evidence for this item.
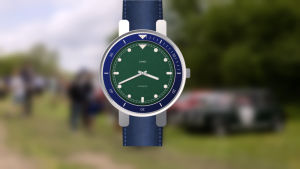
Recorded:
3,41
